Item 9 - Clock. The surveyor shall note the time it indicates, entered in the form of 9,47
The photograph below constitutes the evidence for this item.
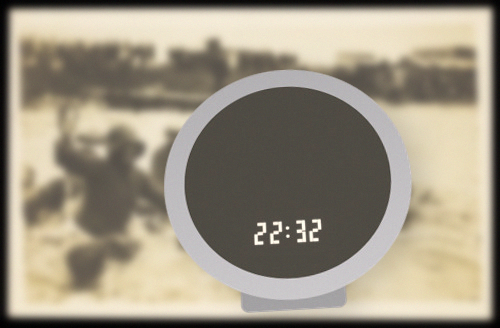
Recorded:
22,32
